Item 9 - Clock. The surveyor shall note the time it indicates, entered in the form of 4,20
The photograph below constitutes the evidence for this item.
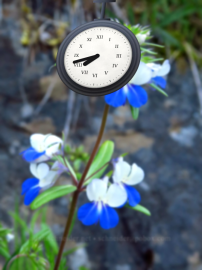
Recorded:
7,42
